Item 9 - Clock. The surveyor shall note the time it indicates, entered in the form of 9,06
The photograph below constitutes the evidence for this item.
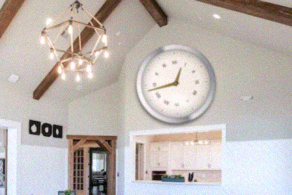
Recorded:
12,43
